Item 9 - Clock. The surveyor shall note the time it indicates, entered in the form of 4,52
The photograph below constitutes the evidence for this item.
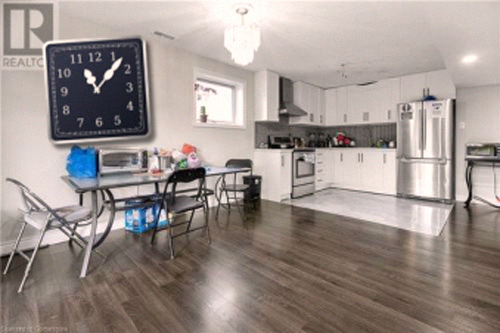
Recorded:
11,07
